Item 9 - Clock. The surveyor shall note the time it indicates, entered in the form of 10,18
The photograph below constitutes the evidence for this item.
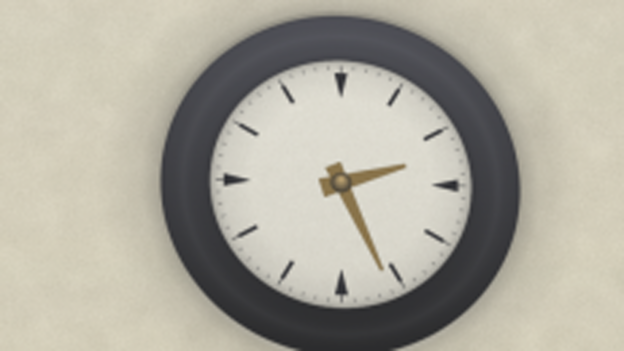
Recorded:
2,26
